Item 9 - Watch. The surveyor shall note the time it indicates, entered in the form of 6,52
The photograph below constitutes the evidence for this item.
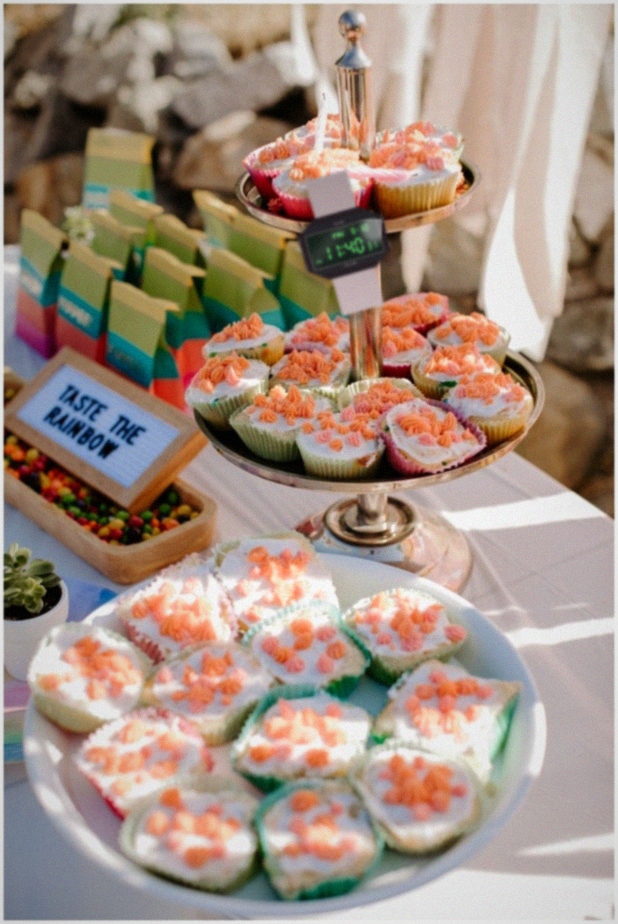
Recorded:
11,40
